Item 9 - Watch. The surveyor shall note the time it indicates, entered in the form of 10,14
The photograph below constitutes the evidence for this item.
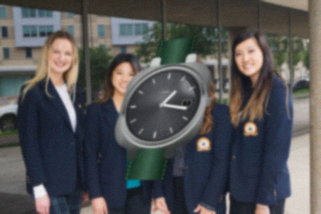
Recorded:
1,17
